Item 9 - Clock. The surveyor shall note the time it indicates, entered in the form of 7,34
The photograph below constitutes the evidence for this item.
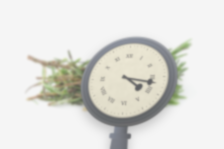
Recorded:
4,17
